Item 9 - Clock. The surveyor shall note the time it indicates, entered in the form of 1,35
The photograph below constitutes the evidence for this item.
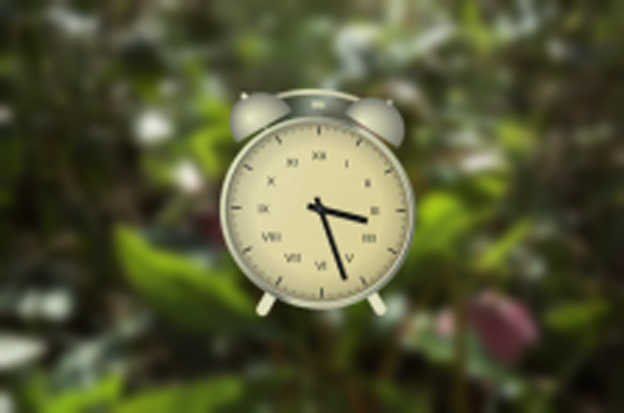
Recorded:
3,27
